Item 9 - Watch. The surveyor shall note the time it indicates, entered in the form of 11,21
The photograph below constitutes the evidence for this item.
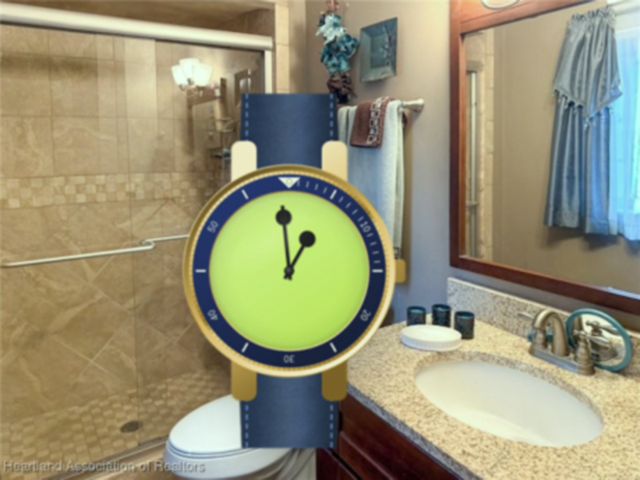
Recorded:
12,59
